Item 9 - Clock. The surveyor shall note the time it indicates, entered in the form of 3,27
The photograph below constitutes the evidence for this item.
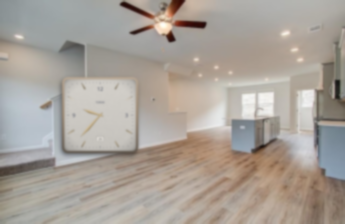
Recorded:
9,37
